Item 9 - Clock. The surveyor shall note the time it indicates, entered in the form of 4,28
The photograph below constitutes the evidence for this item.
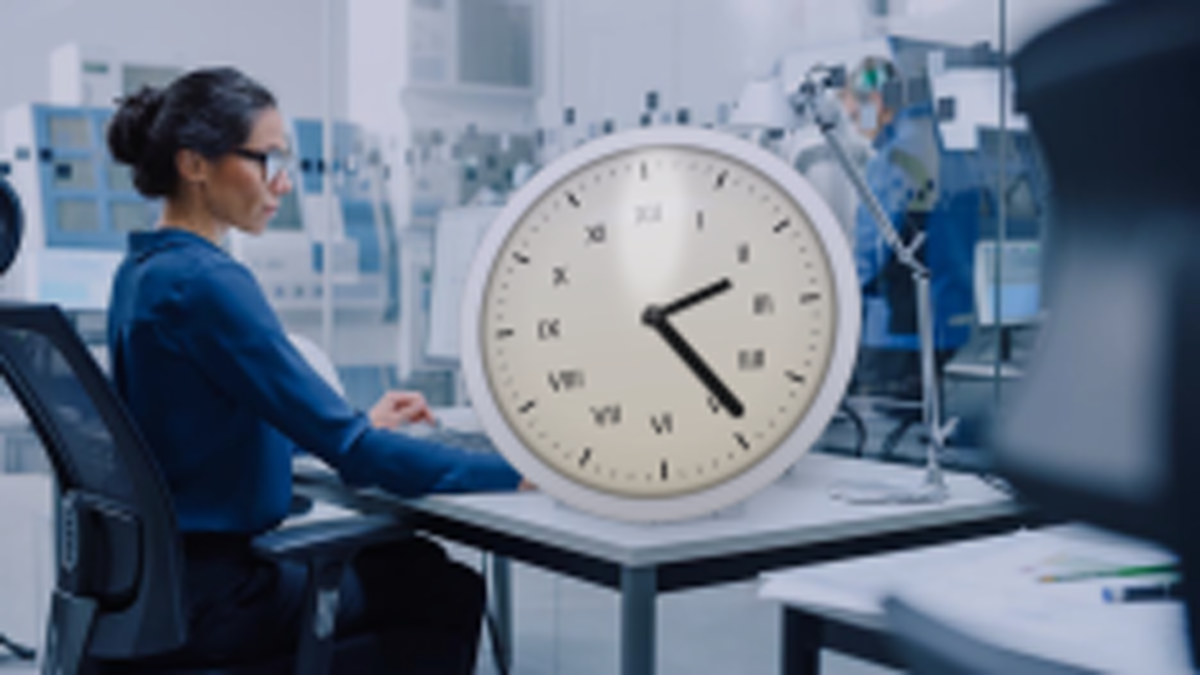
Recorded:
2,24
